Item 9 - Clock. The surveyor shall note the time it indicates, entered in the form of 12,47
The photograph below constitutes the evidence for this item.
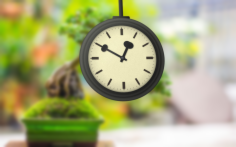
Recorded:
12,50
